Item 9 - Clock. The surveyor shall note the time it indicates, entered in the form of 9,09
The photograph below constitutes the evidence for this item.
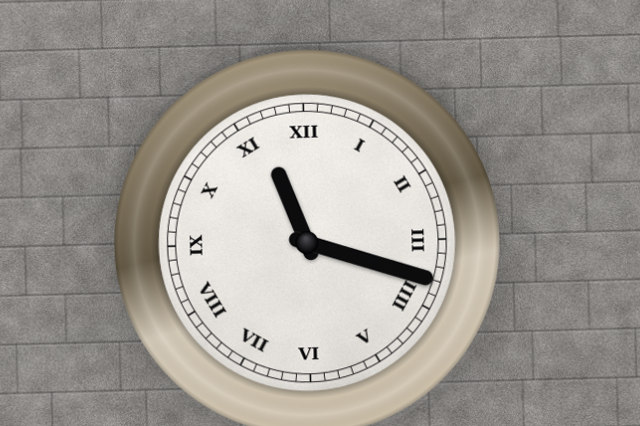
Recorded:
11,18
